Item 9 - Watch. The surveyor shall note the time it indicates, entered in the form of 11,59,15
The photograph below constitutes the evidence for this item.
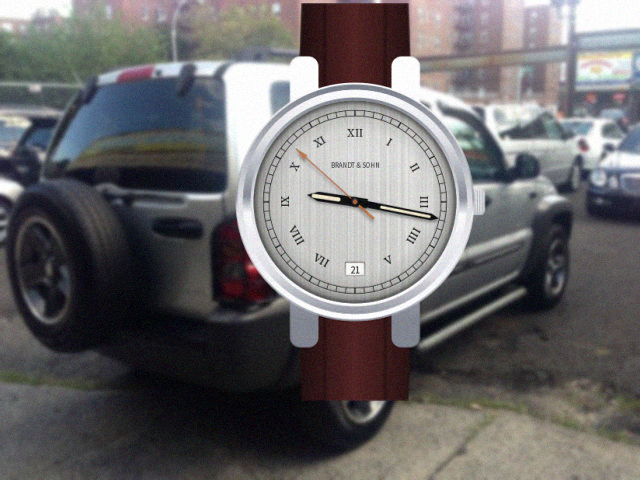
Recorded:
9,16,52
